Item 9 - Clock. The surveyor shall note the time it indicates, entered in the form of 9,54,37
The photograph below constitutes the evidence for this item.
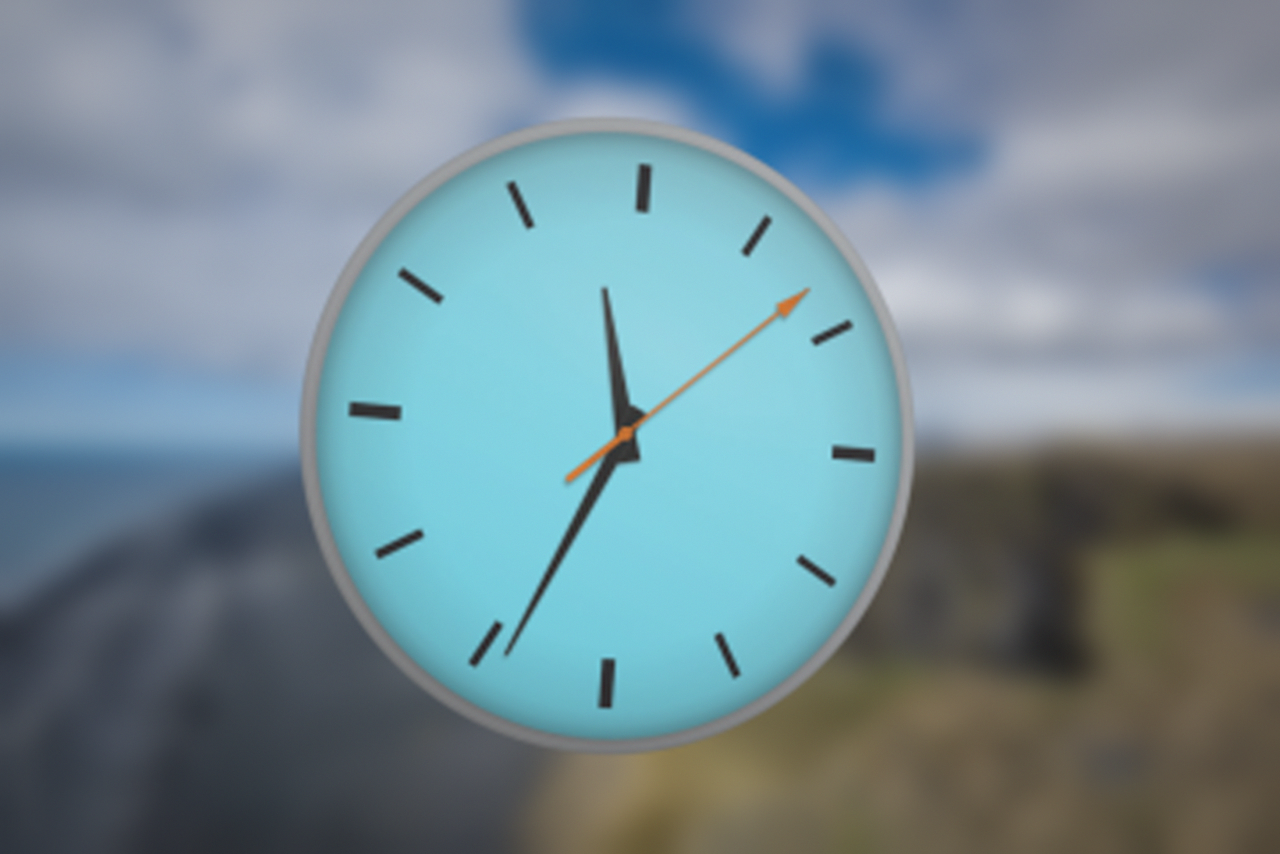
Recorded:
11,34,08
